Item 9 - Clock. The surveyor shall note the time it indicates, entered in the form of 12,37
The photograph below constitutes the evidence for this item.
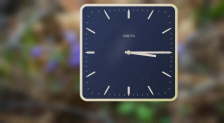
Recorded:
3,15
